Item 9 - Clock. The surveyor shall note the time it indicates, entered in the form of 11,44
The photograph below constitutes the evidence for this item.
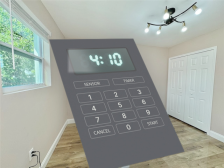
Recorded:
4,10
